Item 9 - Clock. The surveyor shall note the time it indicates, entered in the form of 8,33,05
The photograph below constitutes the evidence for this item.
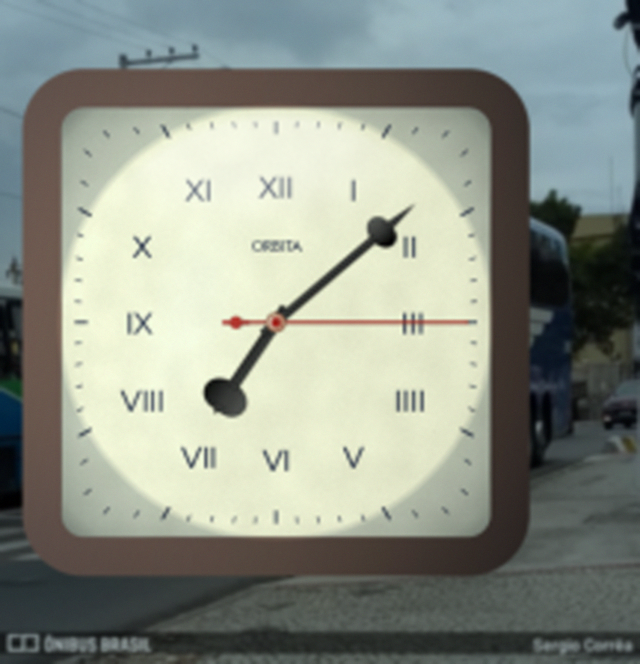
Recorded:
7,08,15
